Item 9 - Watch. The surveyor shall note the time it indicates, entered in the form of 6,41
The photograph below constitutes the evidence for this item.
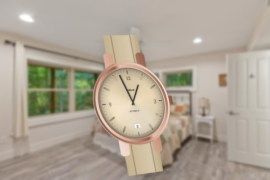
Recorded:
12,57
